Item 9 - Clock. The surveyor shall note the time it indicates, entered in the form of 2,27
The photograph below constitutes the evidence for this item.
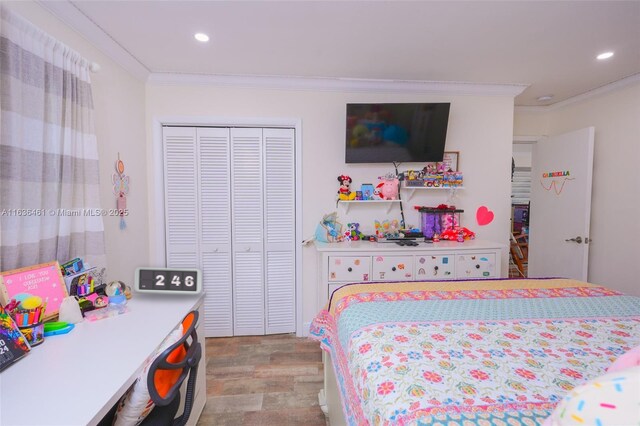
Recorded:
2,46
